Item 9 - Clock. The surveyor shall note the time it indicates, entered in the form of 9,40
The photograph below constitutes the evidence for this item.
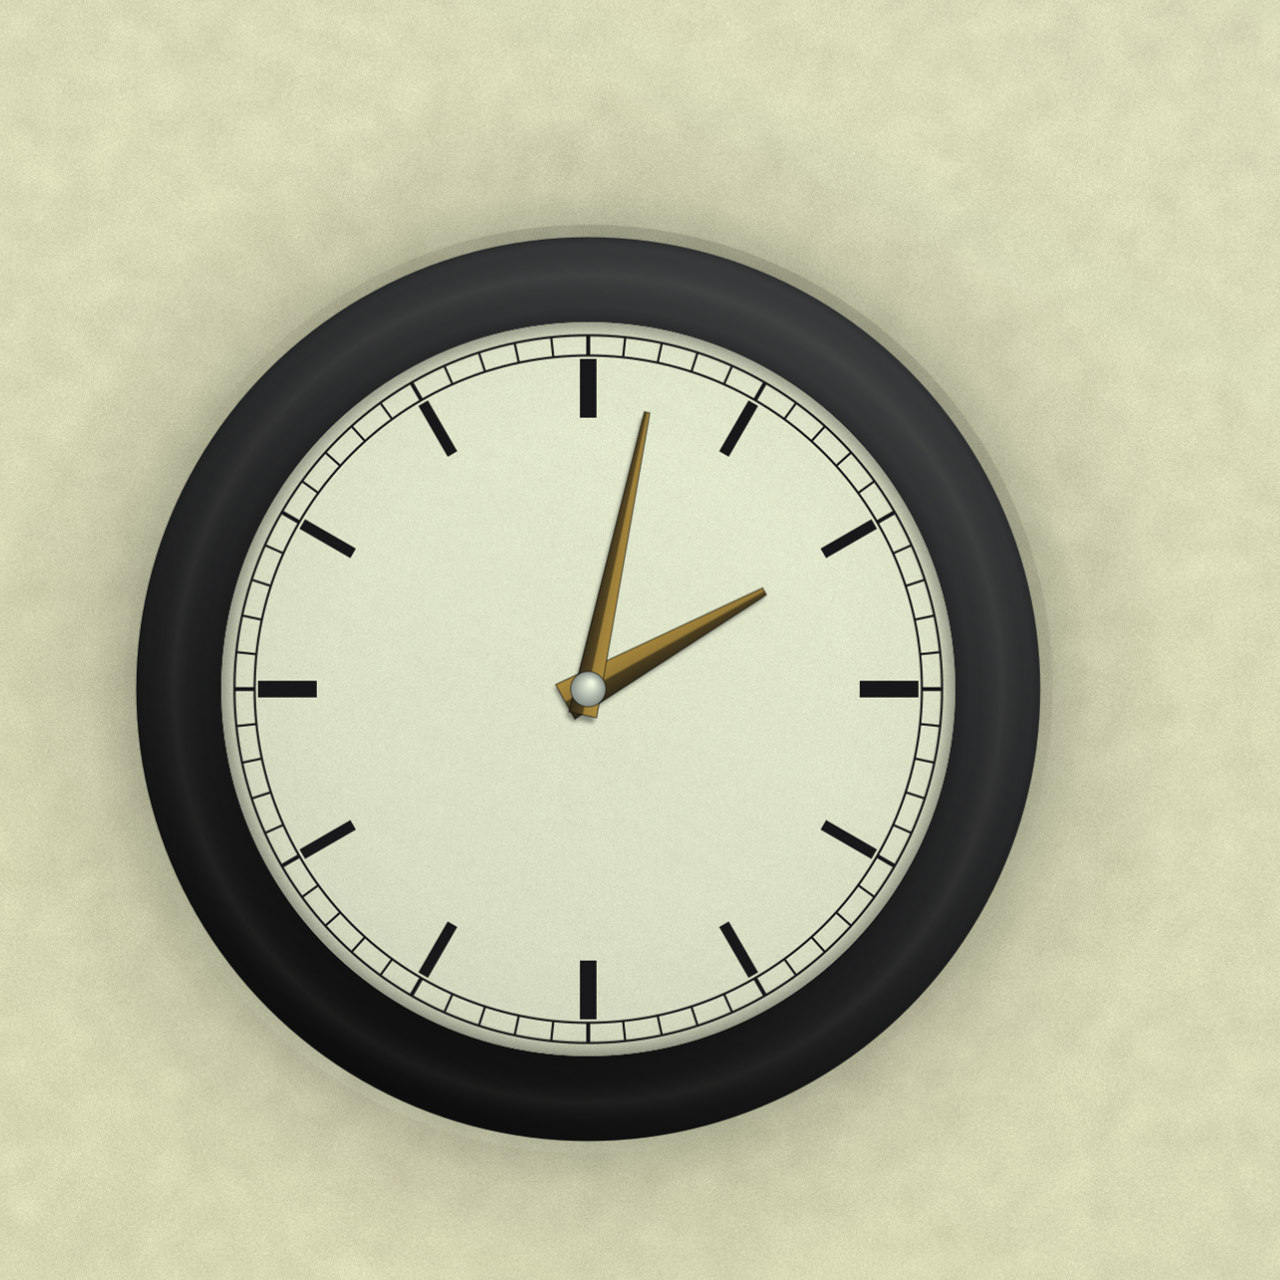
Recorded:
2,02
